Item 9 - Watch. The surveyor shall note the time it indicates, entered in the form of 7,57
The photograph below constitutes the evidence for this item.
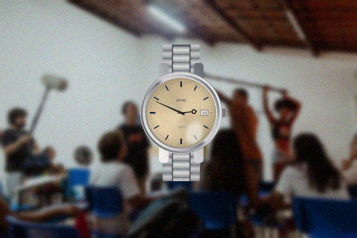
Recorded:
2,49
